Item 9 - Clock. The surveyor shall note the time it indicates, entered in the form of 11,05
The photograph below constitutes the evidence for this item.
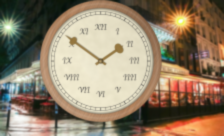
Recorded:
1,51
